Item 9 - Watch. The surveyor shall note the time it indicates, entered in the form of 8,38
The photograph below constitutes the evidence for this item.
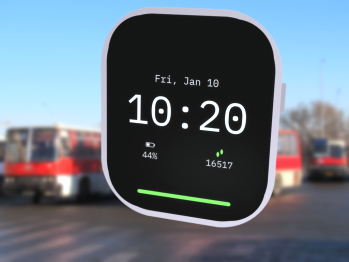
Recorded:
10,20
